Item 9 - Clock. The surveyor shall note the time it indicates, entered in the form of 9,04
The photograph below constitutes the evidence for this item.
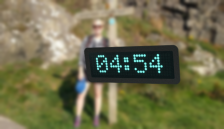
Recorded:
4,54
